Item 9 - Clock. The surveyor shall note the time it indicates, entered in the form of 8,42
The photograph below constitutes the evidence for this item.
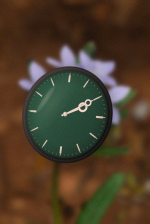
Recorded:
2,10
